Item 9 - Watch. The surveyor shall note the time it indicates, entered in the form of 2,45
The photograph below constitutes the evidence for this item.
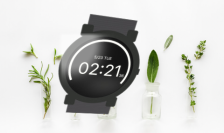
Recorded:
2,21
